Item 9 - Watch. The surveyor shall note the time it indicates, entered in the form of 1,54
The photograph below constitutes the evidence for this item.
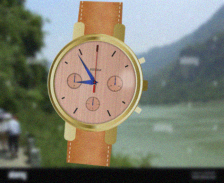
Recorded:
8,54
